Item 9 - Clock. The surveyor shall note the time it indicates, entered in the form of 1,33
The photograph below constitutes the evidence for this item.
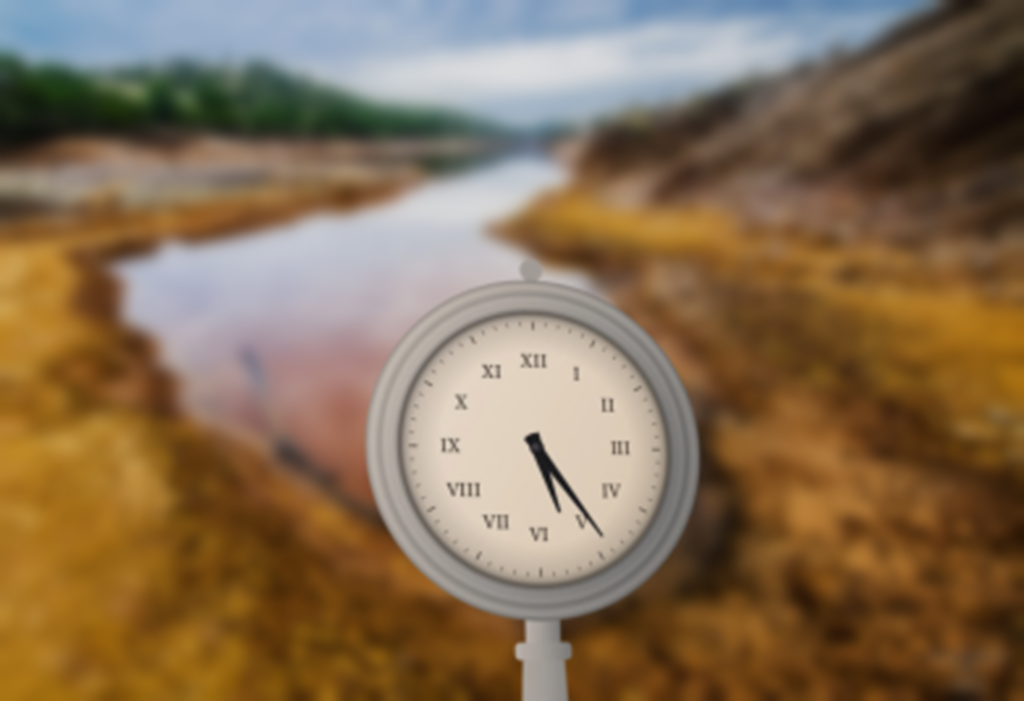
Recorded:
5,24
